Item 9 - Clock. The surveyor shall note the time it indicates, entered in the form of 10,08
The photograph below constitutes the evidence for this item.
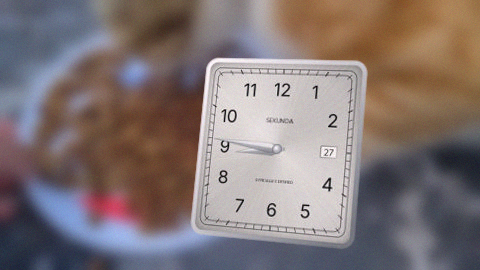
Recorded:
8,46
